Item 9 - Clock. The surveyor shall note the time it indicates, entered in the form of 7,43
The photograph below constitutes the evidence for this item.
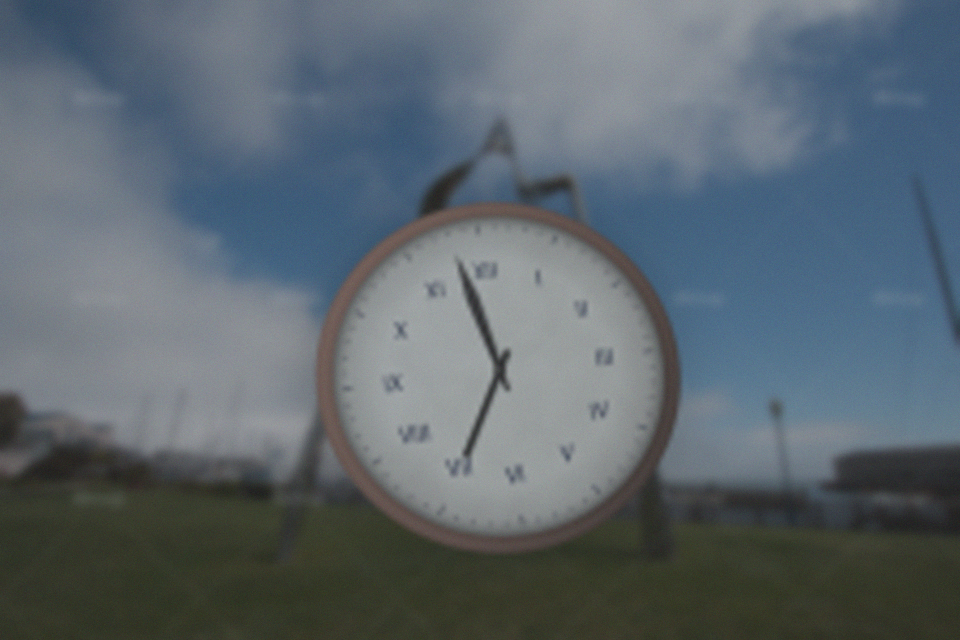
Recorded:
6,58
